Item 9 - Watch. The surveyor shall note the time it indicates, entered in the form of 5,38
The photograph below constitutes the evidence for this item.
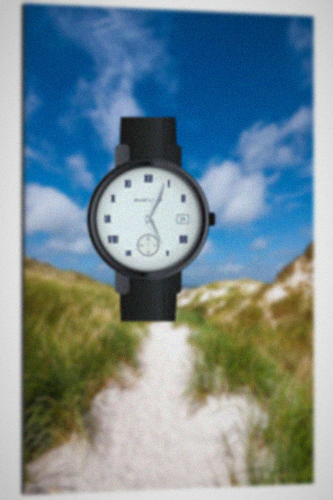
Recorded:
5,04
